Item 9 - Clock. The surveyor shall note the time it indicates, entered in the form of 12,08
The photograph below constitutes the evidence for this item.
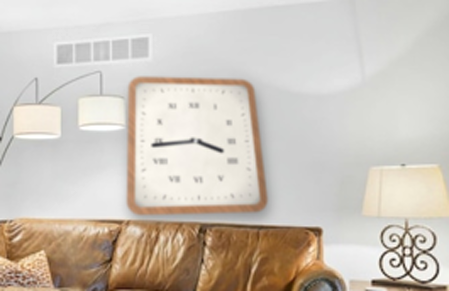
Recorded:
3,44
